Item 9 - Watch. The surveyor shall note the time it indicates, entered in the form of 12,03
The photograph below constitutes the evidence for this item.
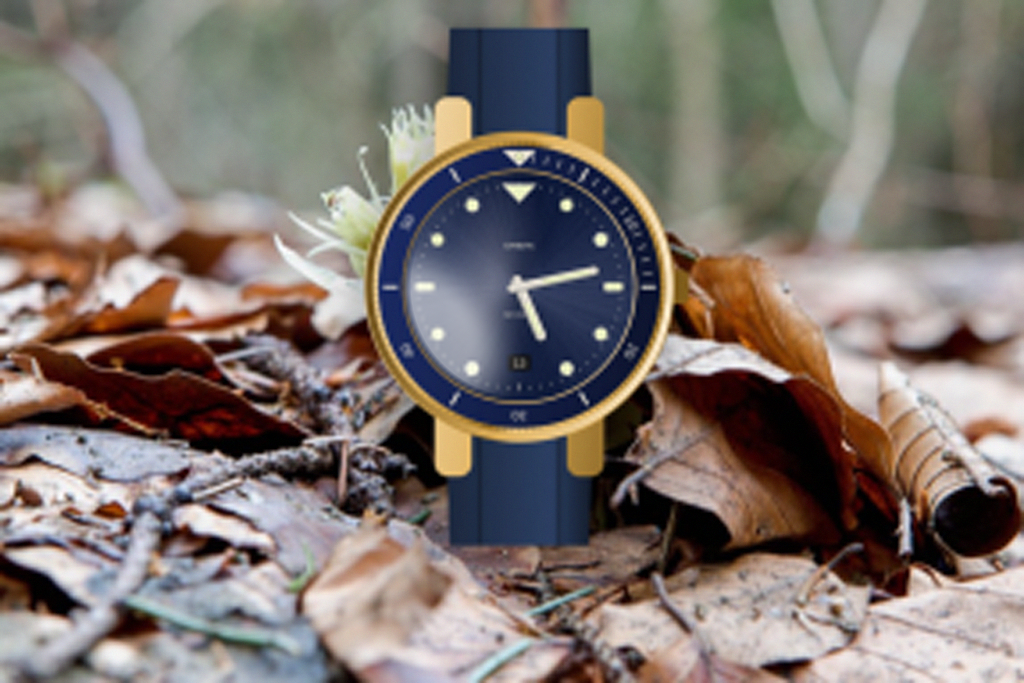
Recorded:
5,13
